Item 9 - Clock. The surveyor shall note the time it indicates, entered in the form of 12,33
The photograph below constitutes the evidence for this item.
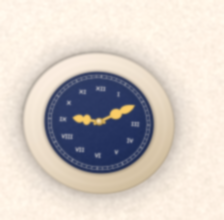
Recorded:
9,10
